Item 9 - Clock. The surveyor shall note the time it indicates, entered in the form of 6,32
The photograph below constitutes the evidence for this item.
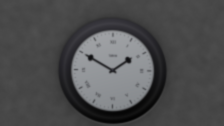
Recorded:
1,50
